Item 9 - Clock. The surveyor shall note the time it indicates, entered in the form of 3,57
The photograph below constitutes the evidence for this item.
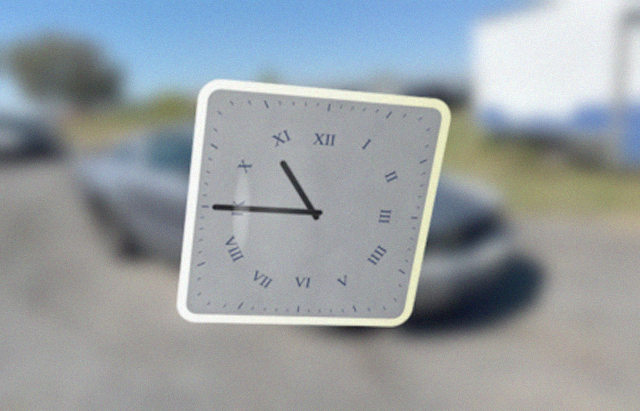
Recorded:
10,45
